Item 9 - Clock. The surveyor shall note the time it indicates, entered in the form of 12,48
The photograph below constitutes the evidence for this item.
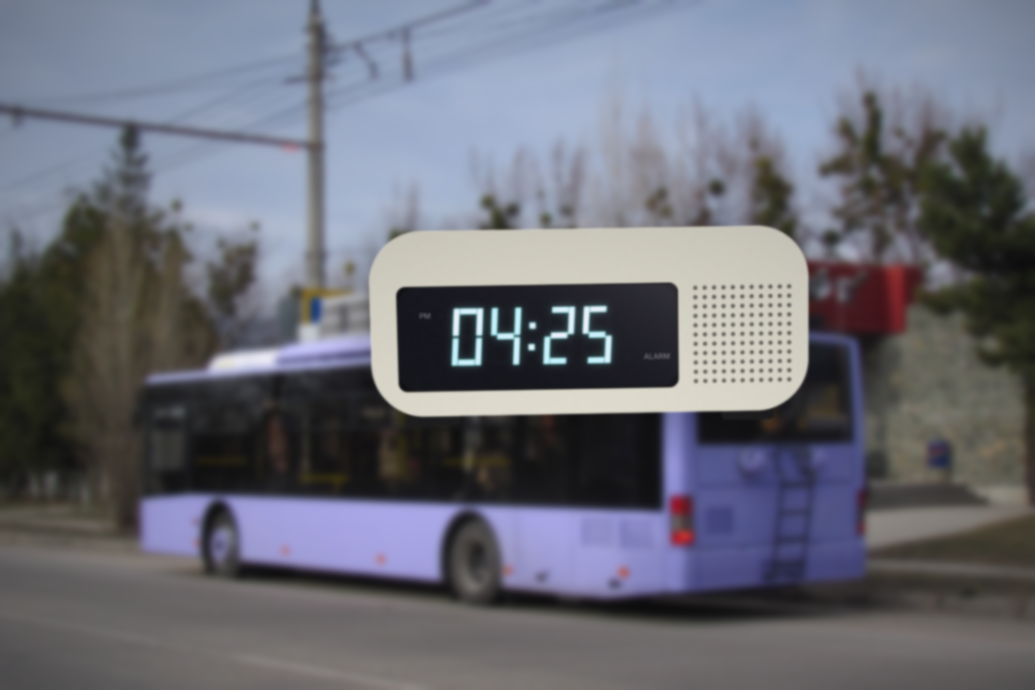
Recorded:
4,25
